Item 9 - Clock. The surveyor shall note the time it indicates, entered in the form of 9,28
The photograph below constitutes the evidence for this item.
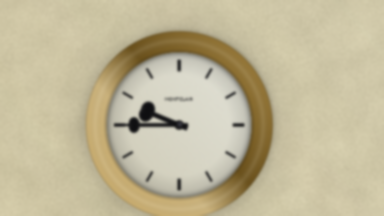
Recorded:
9,45
